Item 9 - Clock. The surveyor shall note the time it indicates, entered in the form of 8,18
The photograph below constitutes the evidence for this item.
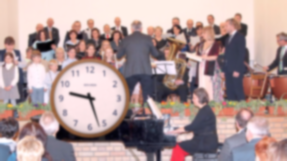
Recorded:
9,27
